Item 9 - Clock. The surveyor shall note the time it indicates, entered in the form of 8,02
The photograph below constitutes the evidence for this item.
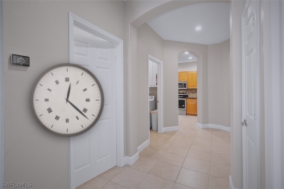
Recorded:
12,22
